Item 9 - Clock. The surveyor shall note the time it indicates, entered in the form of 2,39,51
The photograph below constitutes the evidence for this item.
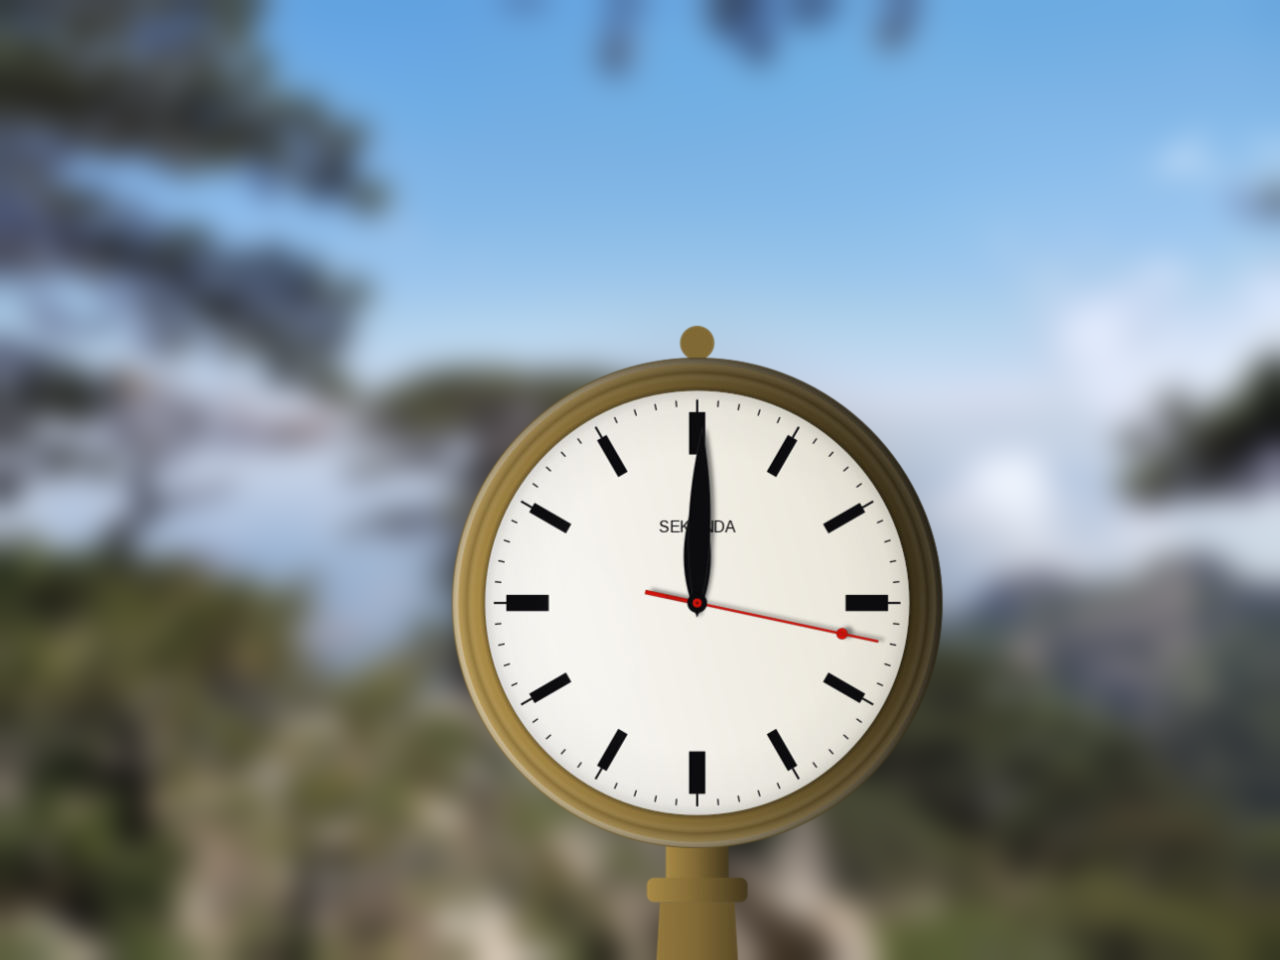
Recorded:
12,00,17
